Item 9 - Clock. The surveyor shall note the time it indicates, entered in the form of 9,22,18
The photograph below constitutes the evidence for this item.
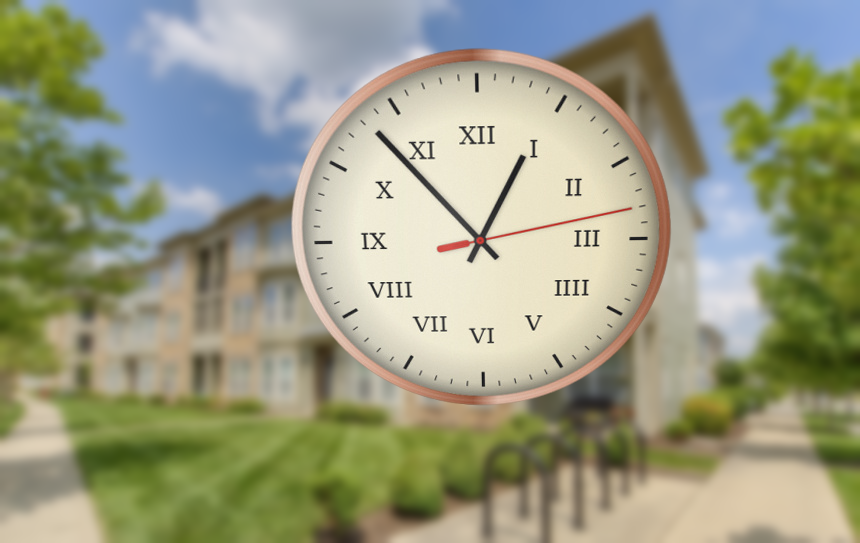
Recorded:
12,53,13
